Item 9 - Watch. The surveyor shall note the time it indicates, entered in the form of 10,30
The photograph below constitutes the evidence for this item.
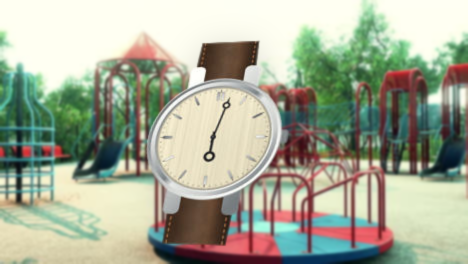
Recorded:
6,02
